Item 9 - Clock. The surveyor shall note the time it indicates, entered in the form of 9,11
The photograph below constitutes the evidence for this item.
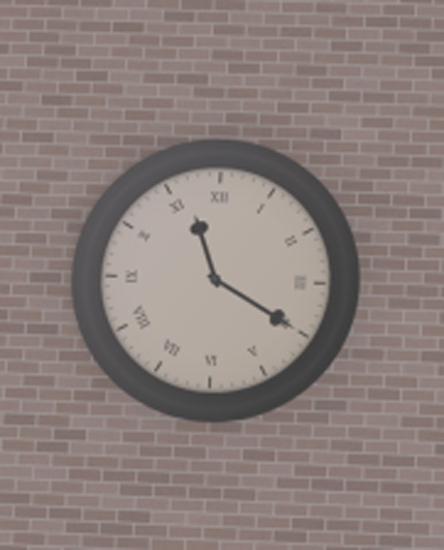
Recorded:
11,20
